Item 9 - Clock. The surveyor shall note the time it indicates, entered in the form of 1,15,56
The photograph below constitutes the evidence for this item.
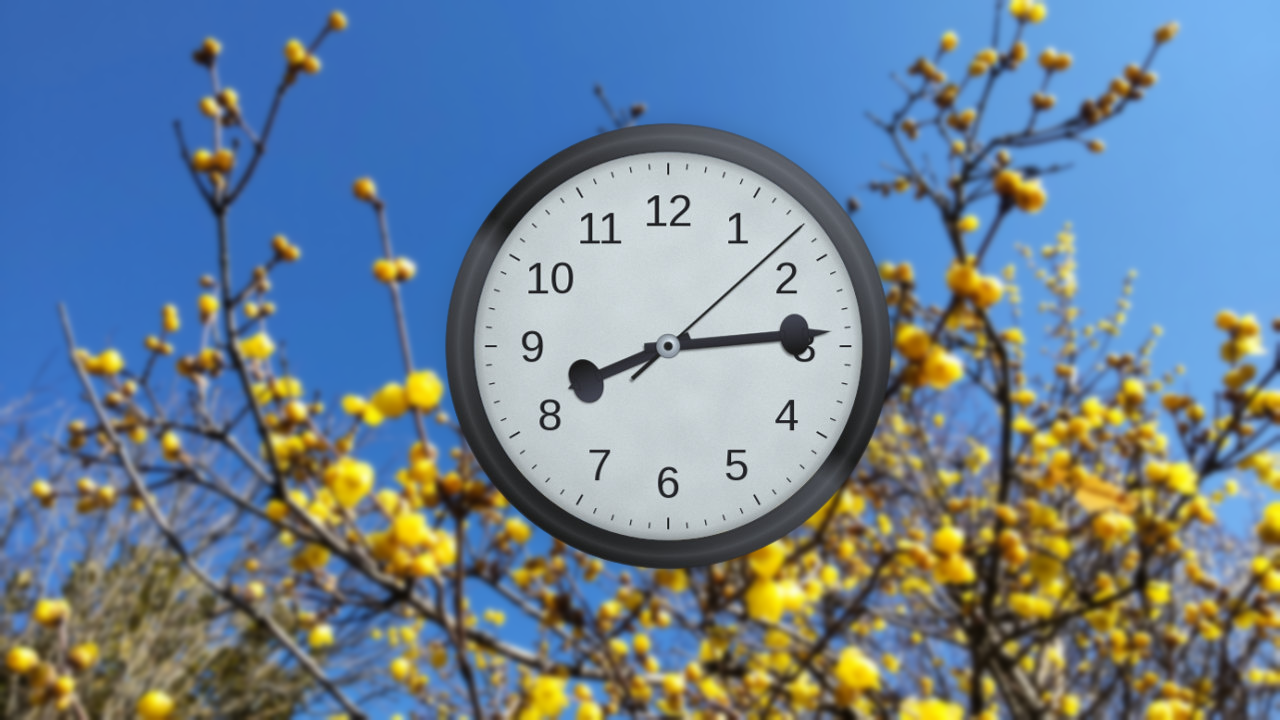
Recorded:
8,14,08
